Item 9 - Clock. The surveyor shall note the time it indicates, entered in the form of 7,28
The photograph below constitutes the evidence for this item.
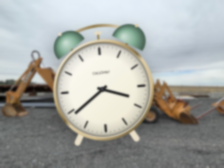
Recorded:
3,39
